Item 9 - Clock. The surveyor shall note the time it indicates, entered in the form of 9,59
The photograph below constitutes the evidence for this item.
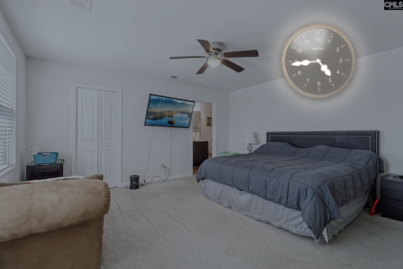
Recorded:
4,44
